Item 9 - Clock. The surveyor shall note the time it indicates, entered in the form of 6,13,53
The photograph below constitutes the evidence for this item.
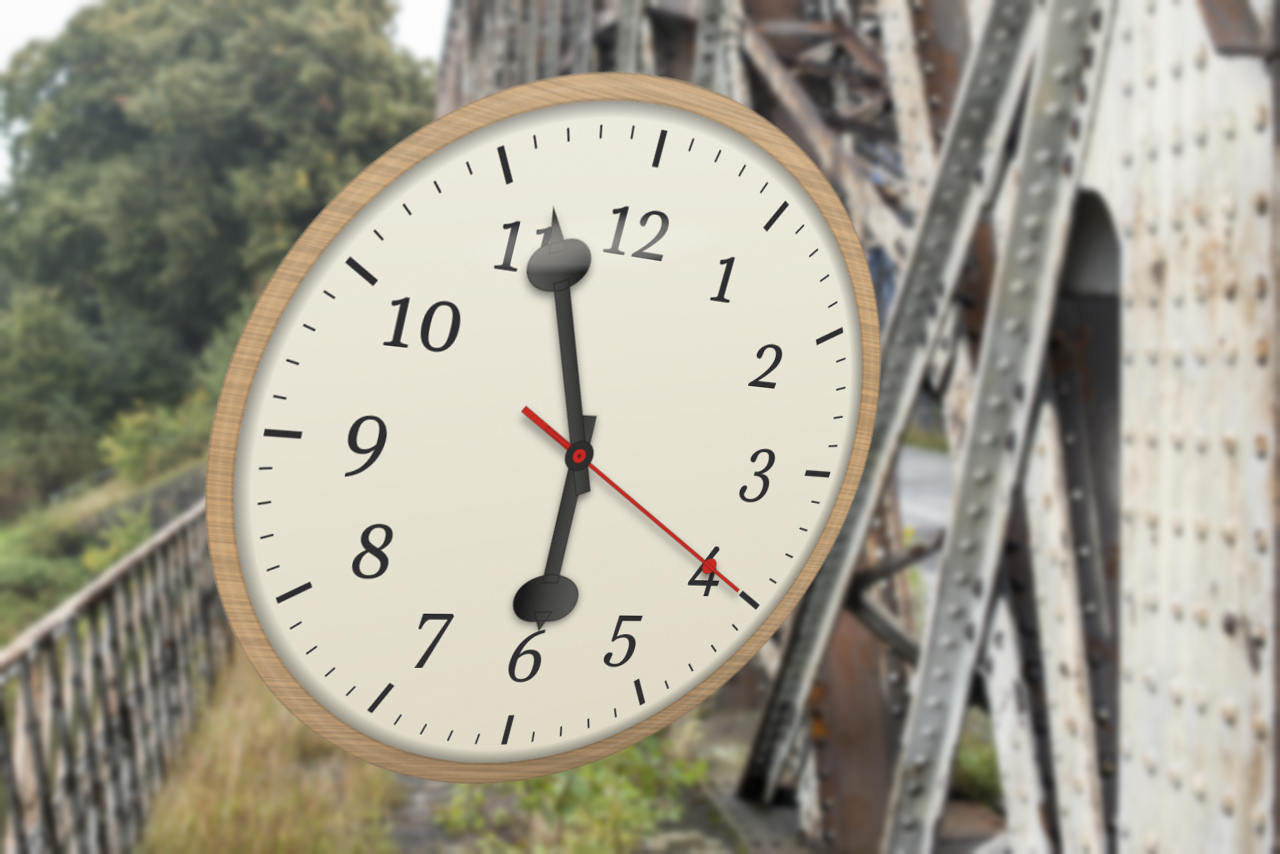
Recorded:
5,56,20
